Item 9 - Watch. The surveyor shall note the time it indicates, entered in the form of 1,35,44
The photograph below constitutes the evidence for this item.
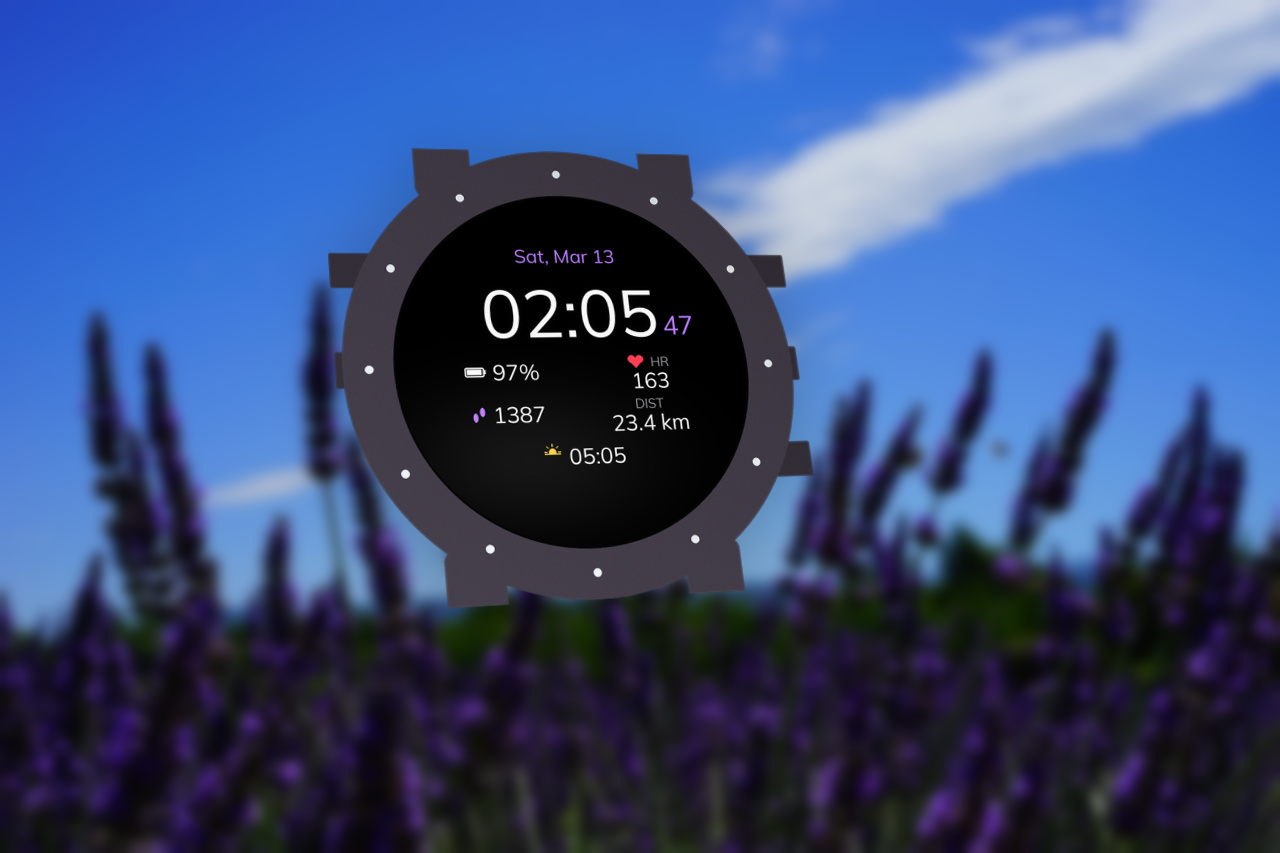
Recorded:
2,05,47
